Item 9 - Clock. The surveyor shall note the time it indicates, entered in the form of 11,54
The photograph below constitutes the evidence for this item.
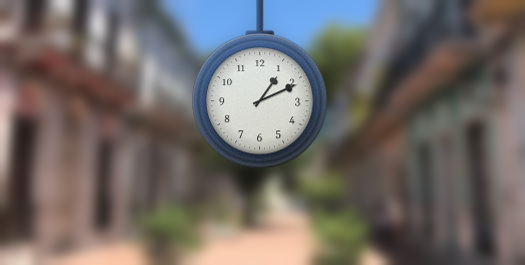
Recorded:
1,11
